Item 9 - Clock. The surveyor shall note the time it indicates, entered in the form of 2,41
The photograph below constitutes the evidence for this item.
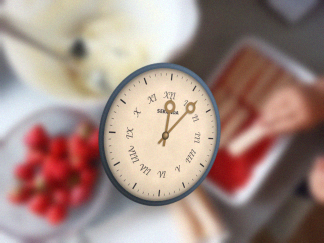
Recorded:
12,07
